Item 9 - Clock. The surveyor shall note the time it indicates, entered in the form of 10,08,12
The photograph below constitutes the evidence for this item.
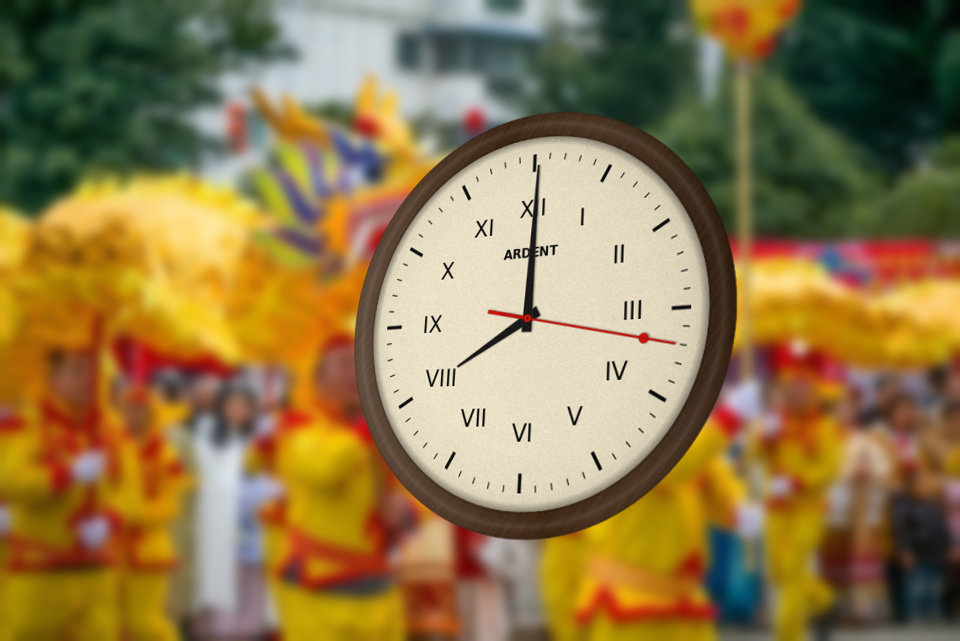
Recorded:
8,00,17
